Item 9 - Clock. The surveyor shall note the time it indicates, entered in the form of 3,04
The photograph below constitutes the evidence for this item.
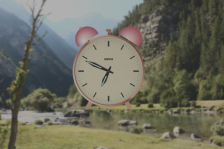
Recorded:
6,49
